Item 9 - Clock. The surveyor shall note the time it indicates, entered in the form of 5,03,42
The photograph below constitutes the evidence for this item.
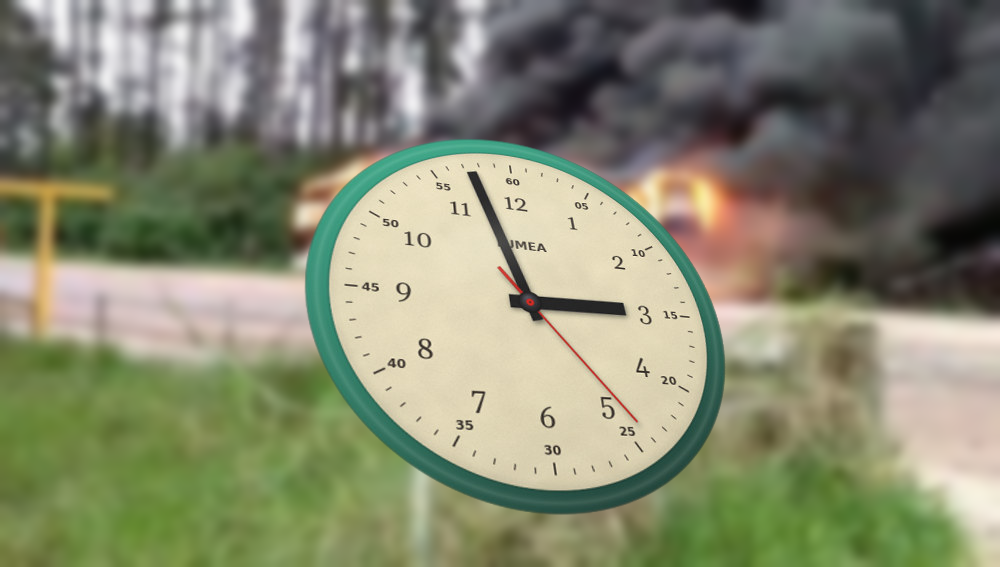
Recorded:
2,57,24
